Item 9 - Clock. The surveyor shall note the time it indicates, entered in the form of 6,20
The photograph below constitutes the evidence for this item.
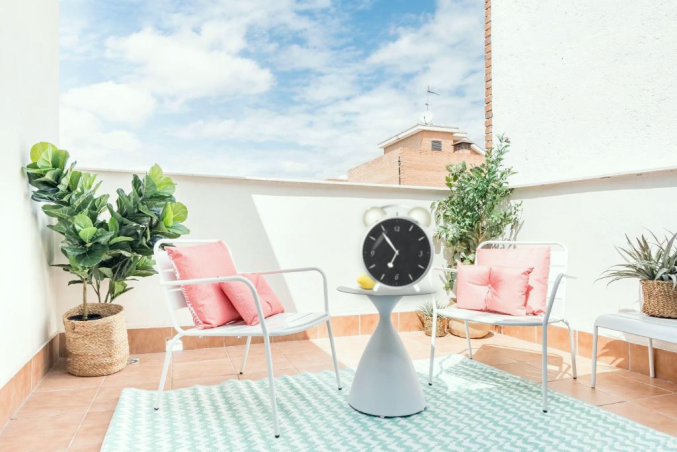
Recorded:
6,54
